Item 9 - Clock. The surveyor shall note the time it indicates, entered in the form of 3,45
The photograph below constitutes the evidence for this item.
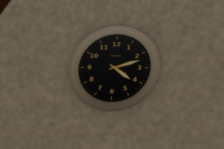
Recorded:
4,12
